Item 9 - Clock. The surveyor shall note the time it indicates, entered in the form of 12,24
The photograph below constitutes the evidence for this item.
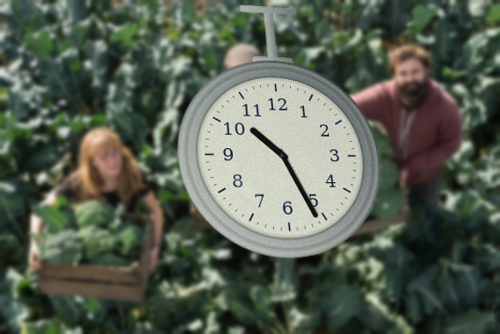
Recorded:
10,26
